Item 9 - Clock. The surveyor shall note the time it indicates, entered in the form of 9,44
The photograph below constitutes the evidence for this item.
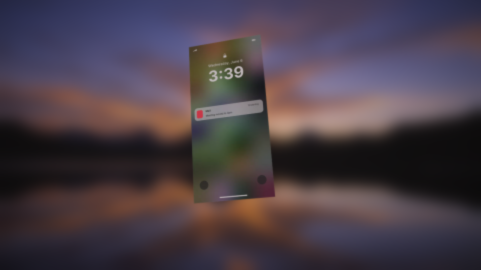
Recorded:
3,39
